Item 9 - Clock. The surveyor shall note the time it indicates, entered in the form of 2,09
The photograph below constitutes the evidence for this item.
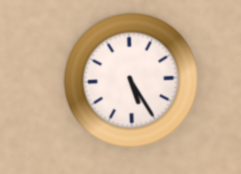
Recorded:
5,25
